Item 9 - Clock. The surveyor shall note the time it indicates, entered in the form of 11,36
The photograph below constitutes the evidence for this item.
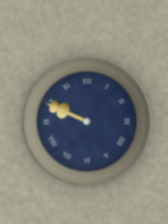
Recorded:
9,49
